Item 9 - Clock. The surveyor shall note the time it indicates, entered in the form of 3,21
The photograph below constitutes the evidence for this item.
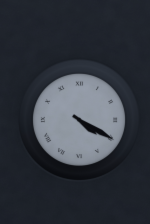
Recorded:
4,20
